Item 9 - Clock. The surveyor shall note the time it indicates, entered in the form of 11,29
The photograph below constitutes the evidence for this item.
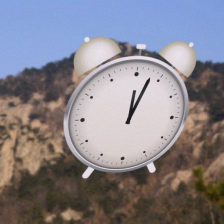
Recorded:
12,03
